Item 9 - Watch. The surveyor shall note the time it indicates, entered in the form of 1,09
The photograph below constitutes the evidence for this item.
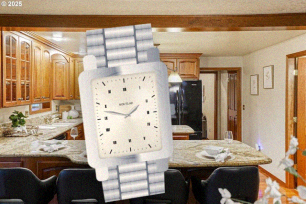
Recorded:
1,48
